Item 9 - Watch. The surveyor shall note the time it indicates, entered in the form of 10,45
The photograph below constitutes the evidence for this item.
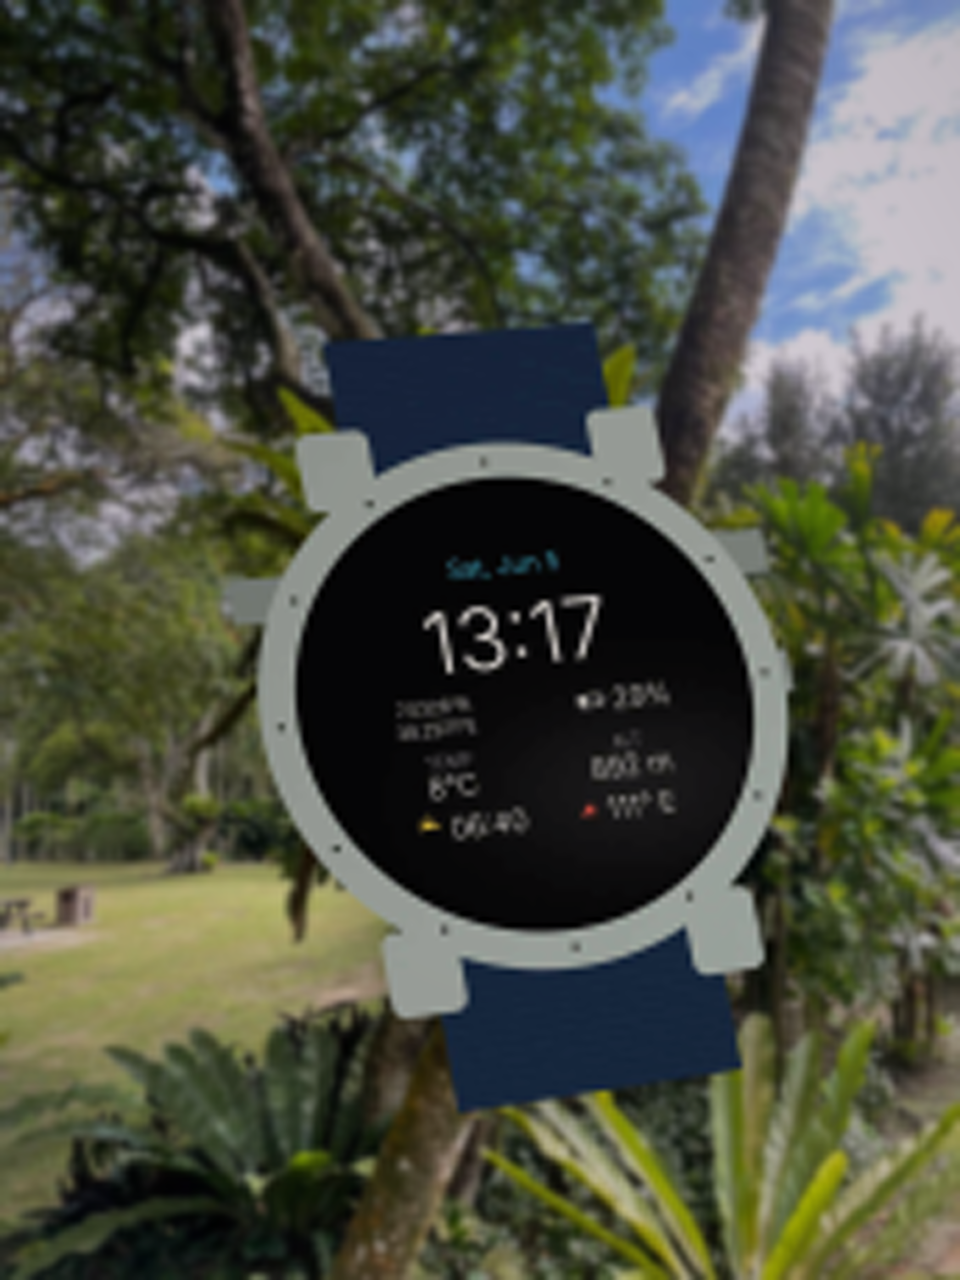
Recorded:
13,17
